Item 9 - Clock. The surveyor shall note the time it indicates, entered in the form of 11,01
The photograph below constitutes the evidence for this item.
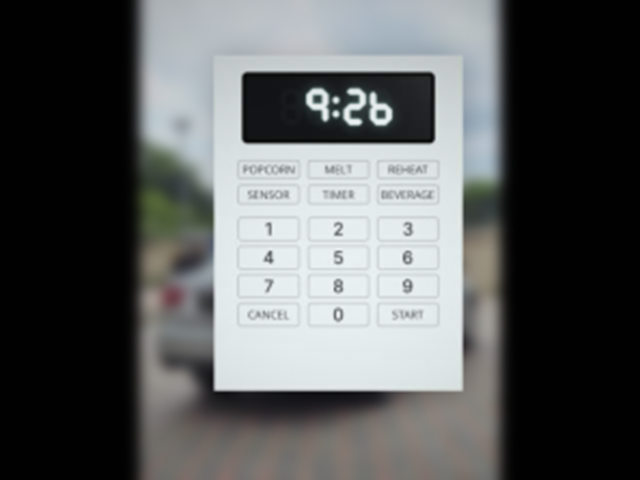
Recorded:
9,26
